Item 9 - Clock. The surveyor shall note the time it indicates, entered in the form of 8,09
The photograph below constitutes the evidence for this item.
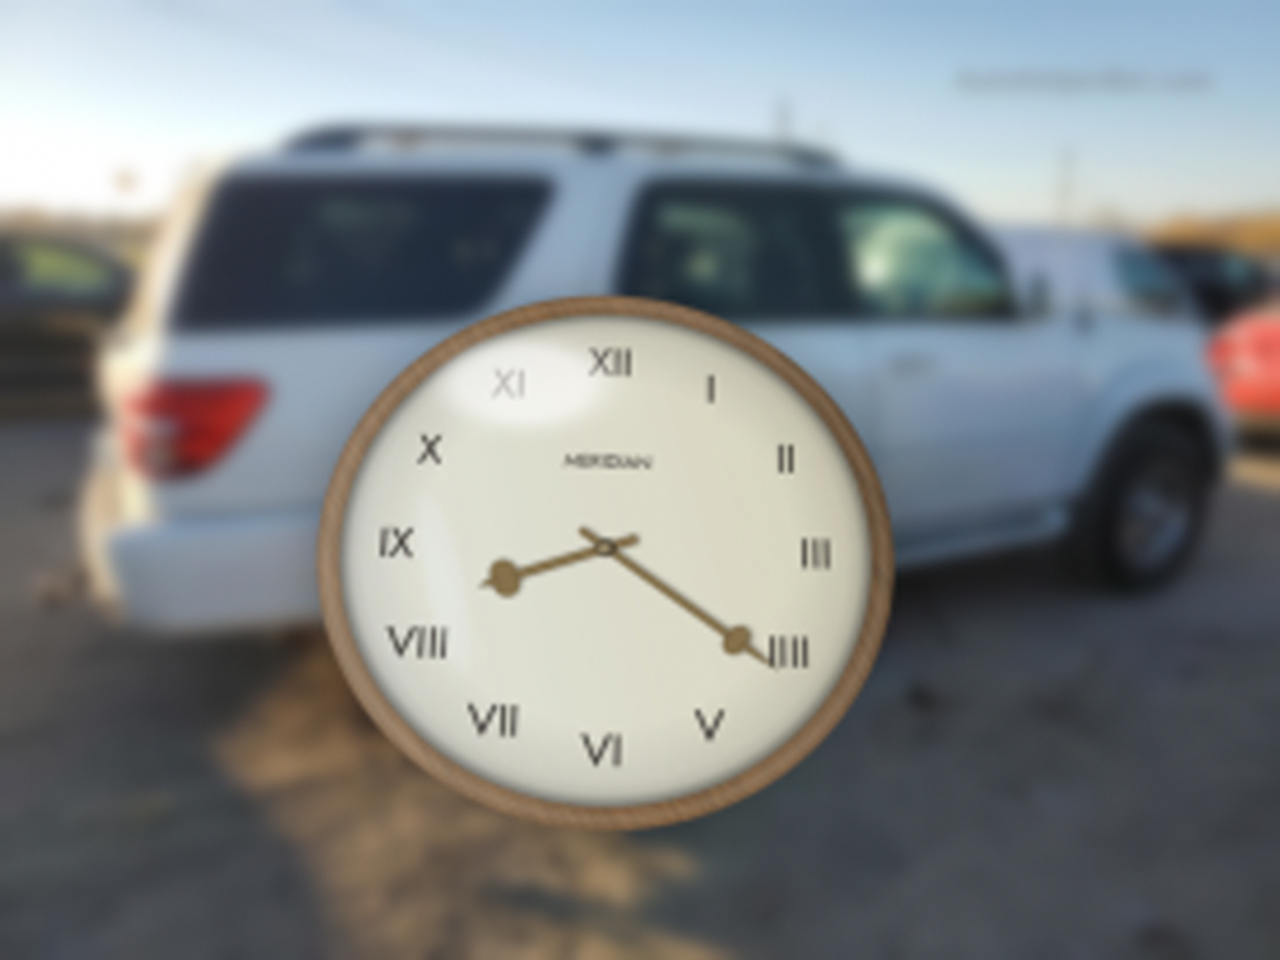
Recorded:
8,21
